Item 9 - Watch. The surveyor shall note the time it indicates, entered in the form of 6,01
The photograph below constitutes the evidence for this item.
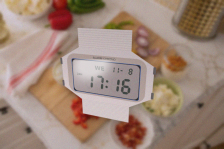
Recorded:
17,16
